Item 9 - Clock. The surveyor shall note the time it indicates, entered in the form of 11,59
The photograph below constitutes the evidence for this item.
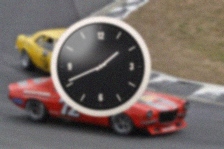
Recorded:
1,41
